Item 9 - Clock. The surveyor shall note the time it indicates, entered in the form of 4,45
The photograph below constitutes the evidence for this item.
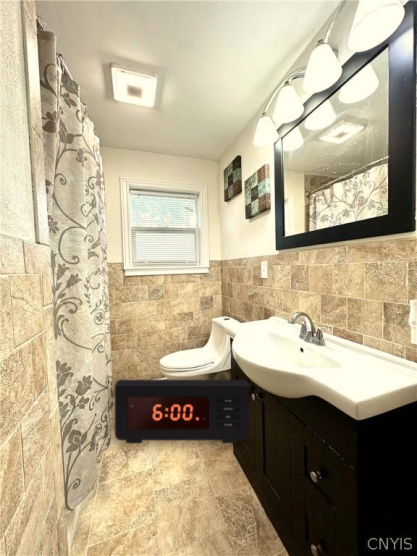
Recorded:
6,00
